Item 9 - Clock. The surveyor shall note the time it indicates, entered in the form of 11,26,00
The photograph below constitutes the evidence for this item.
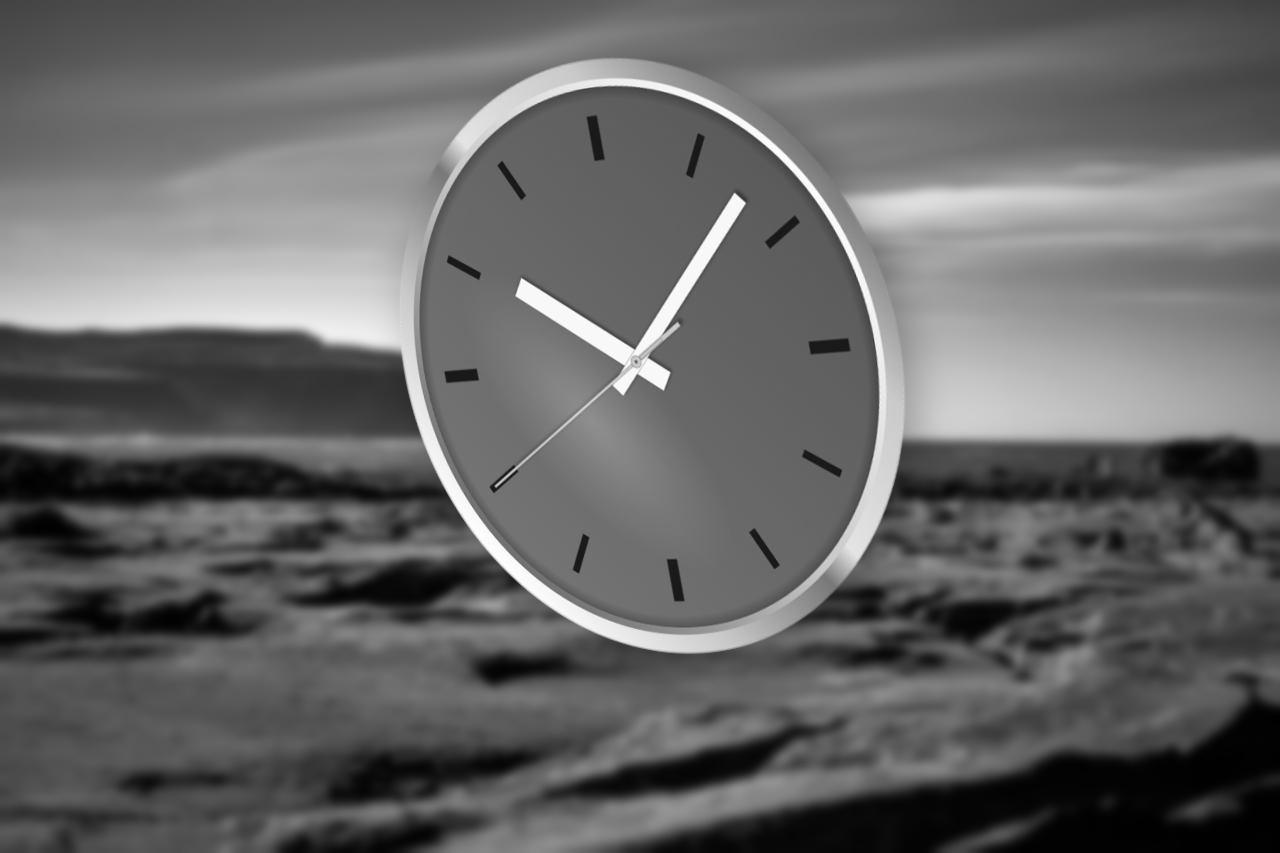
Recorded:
10,07,40
